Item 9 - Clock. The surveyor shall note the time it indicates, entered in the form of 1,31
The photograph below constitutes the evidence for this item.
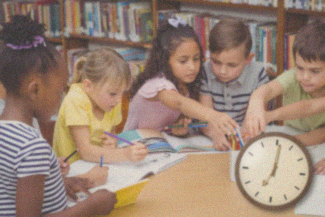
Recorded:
7,01
